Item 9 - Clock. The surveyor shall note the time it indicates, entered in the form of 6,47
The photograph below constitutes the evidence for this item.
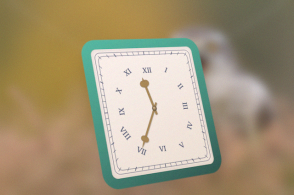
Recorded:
11,35
